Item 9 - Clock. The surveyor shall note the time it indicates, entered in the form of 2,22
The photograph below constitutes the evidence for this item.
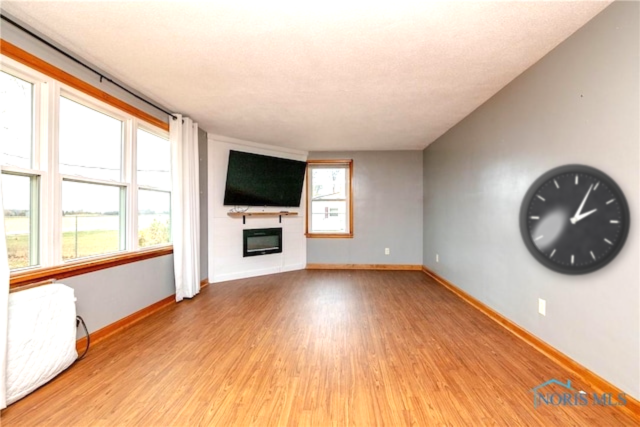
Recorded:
2,04
